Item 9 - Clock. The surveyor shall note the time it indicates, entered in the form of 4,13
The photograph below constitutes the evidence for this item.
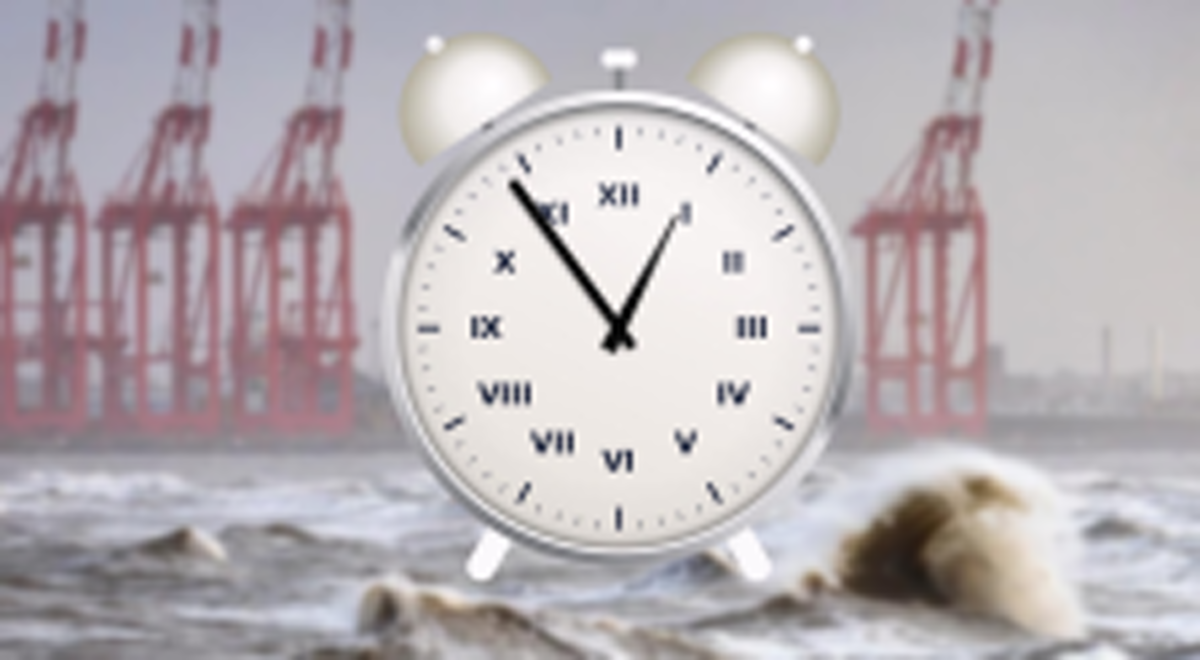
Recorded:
12,54
